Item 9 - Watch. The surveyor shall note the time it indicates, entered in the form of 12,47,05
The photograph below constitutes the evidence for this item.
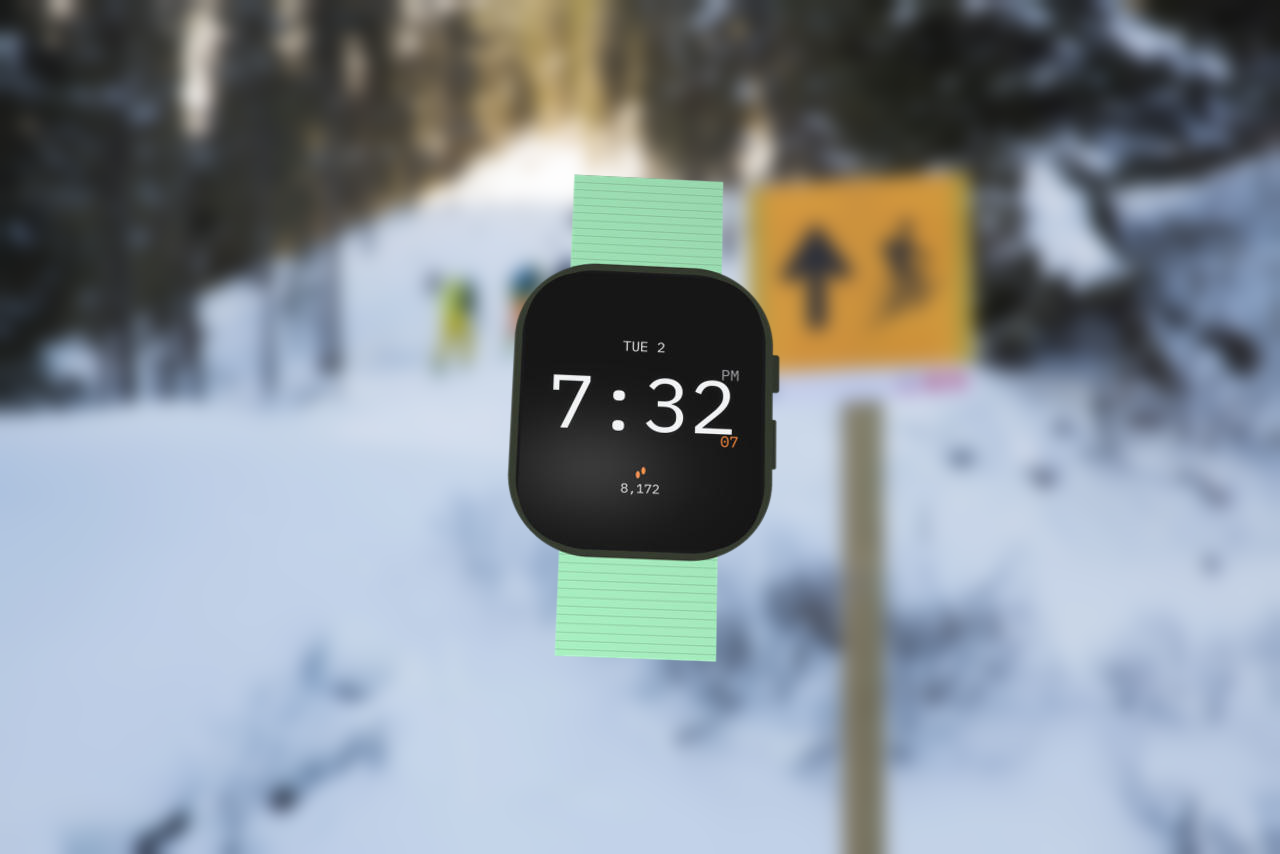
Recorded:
7,32,07
